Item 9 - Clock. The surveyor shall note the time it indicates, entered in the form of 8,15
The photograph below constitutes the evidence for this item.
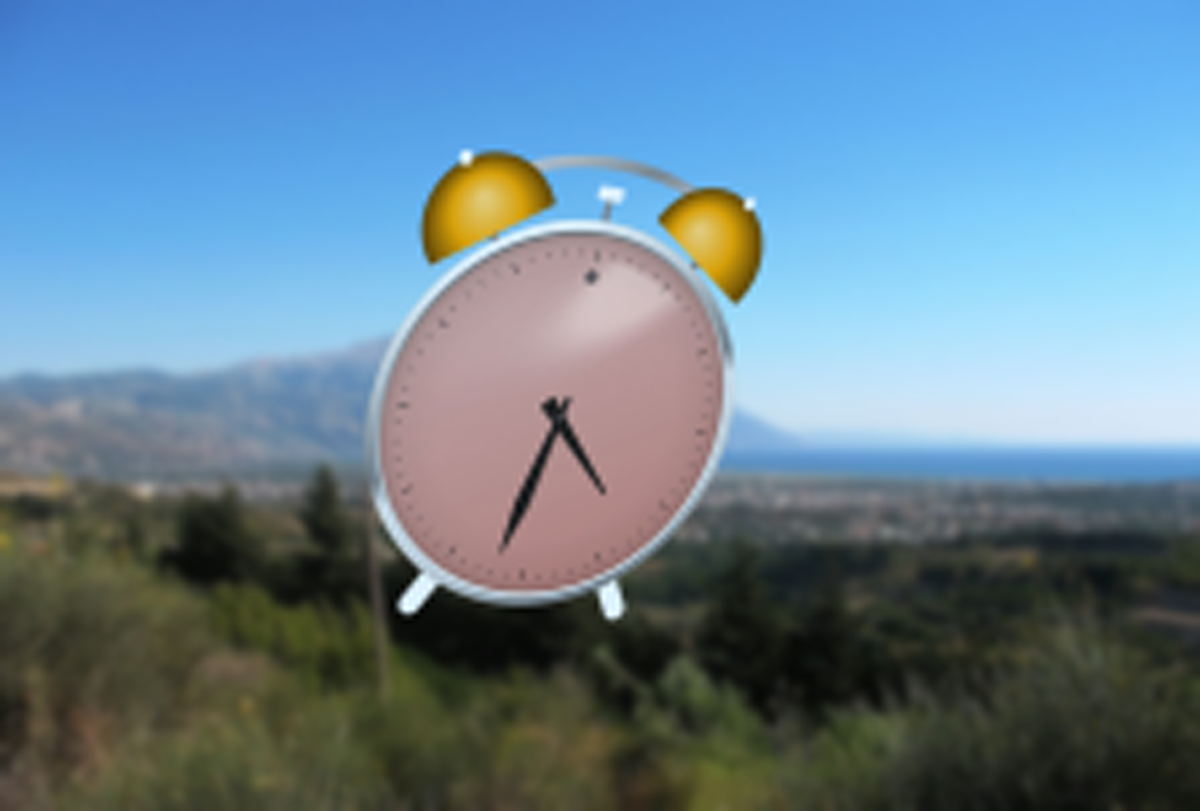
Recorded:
4,32
